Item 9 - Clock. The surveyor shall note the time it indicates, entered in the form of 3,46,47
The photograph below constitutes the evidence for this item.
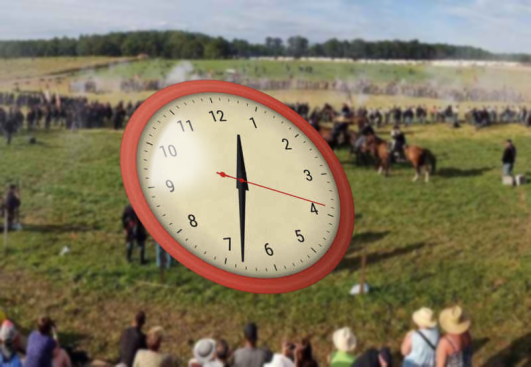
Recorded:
12,33,19
